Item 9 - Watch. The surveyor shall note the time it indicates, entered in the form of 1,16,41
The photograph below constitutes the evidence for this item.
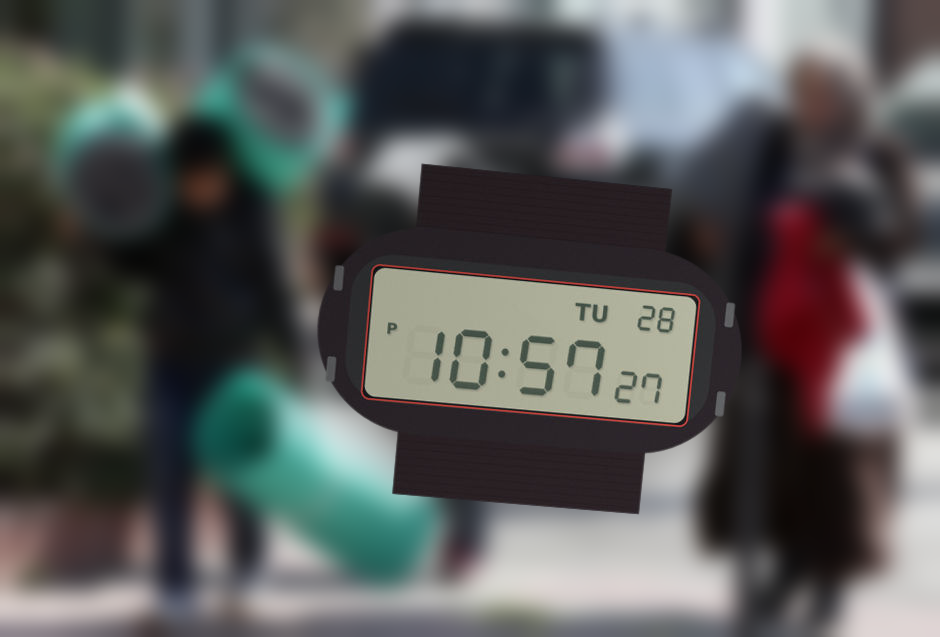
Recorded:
10,57,27
